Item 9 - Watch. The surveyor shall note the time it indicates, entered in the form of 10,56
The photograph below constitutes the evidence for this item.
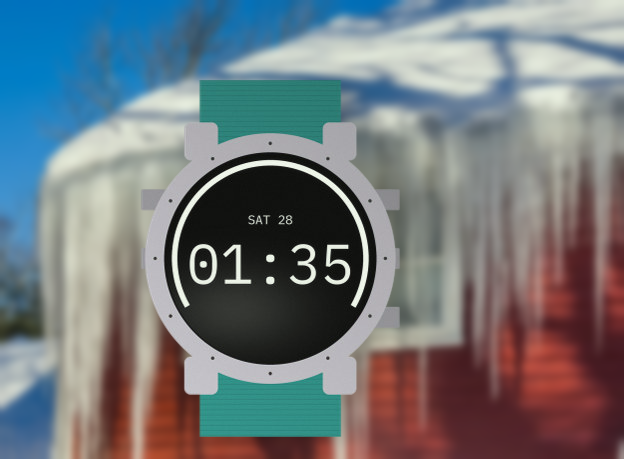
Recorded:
1,35
